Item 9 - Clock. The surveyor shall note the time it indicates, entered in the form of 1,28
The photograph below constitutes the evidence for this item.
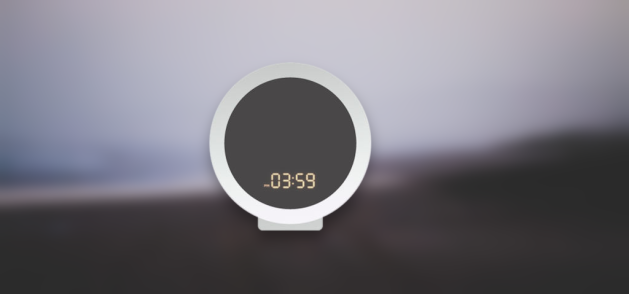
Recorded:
3,59
